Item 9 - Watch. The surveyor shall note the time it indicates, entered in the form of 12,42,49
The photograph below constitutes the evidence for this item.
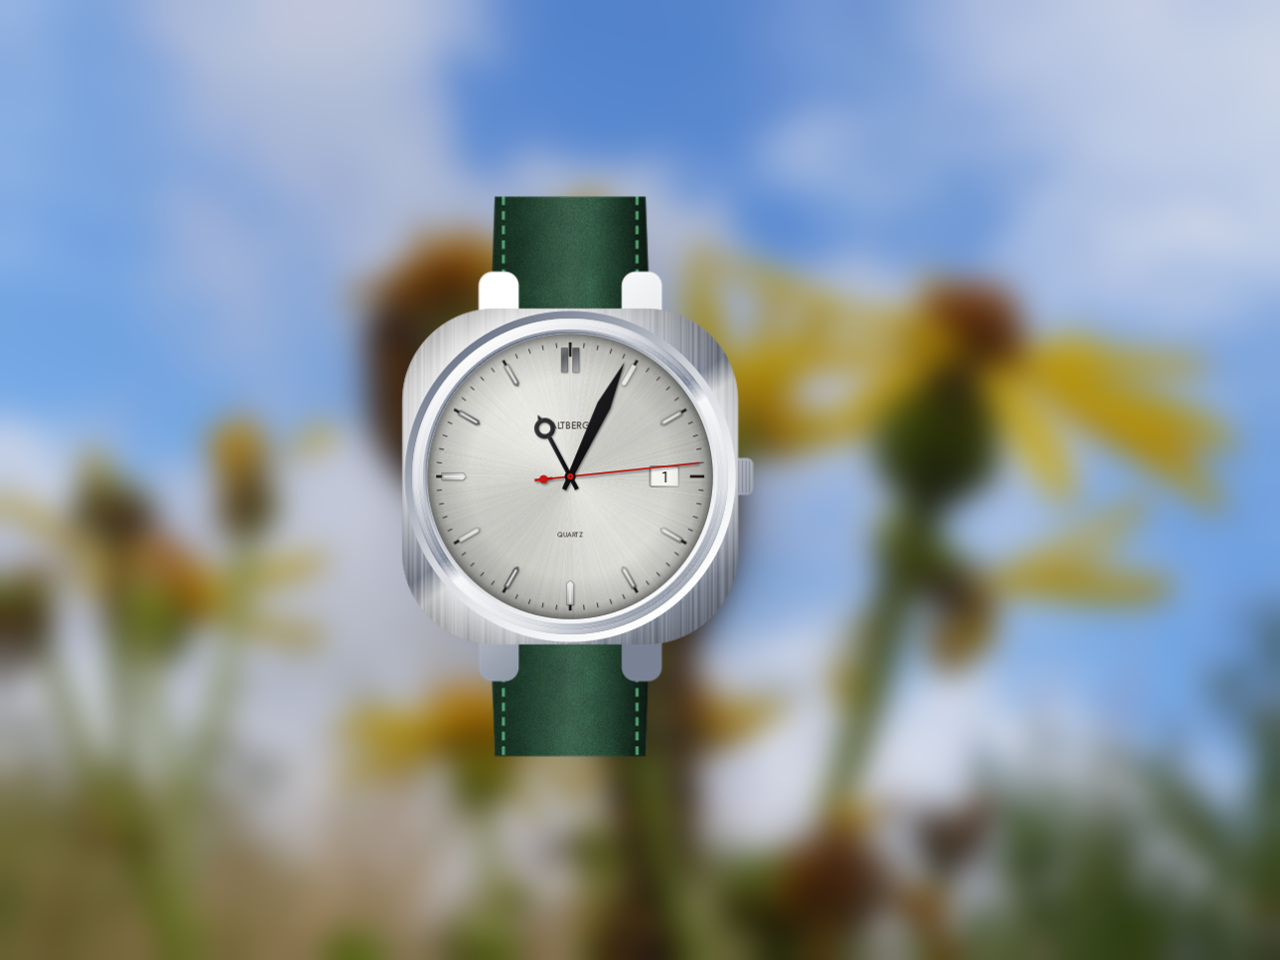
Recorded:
11,04,14
